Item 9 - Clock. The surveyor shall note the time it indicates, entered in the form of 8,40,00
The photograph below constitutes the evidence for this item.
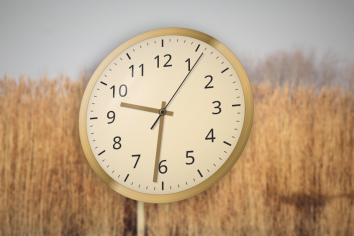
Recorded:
9,31,06
